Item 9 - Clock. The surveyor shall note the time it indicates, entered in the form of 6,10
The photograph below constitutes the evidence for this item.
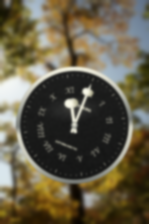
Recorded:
11,00
